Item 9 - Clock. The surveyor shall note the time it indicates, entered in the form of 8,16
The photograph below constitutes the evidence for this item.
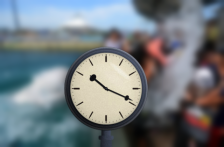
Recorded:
10,19
